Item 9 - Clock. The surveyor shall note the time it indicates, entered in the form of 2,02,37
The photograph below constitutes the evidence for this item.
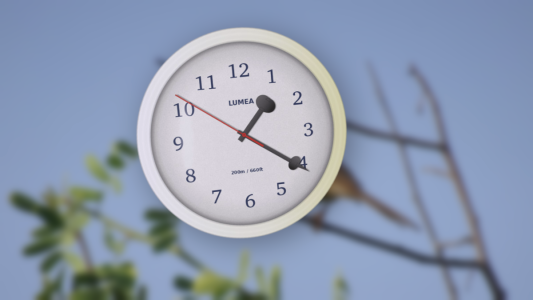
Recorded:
1,20,51
